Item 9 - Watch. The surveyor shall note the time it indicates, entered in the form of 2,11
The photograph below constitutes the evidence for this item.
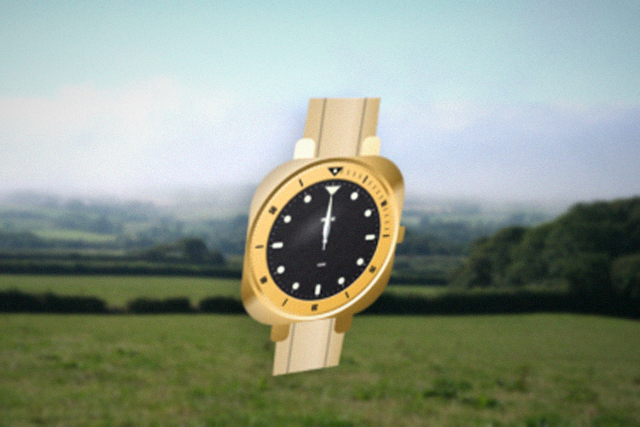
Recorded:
12,00
